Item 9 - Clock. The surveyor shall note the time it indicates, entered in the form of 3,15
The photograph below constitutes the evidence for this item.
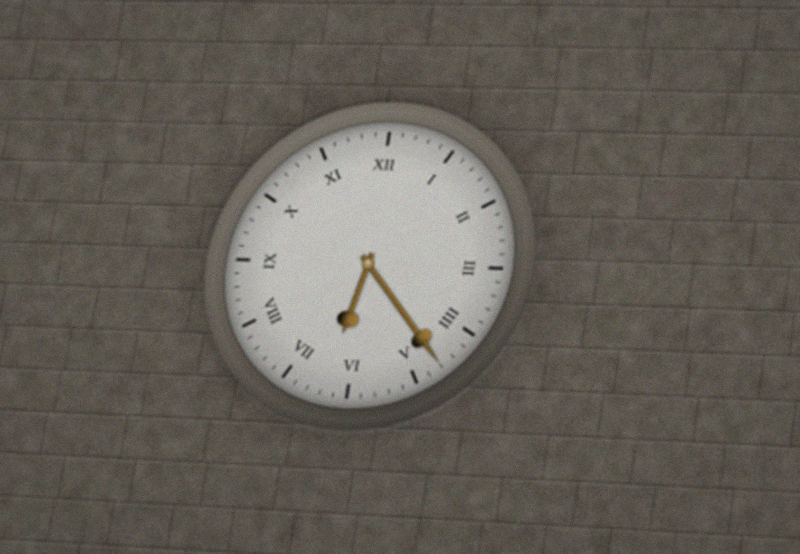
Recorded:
6,23
